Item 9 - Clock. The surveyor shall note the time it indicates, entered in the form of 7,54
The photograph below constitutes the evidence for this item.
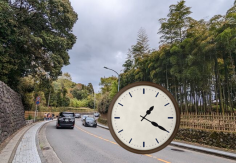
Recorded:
1,20
